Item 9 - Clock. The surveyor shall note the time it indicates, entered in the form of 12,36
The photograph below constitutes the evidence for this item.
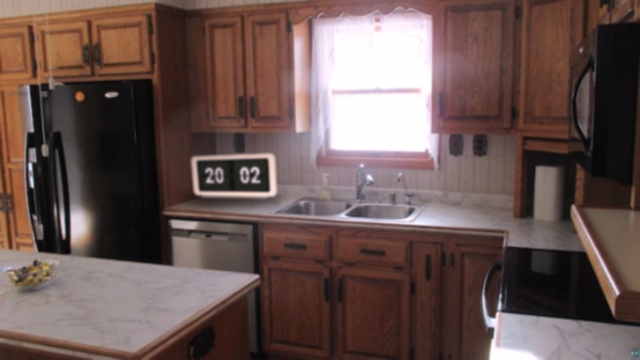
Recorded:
20,02
